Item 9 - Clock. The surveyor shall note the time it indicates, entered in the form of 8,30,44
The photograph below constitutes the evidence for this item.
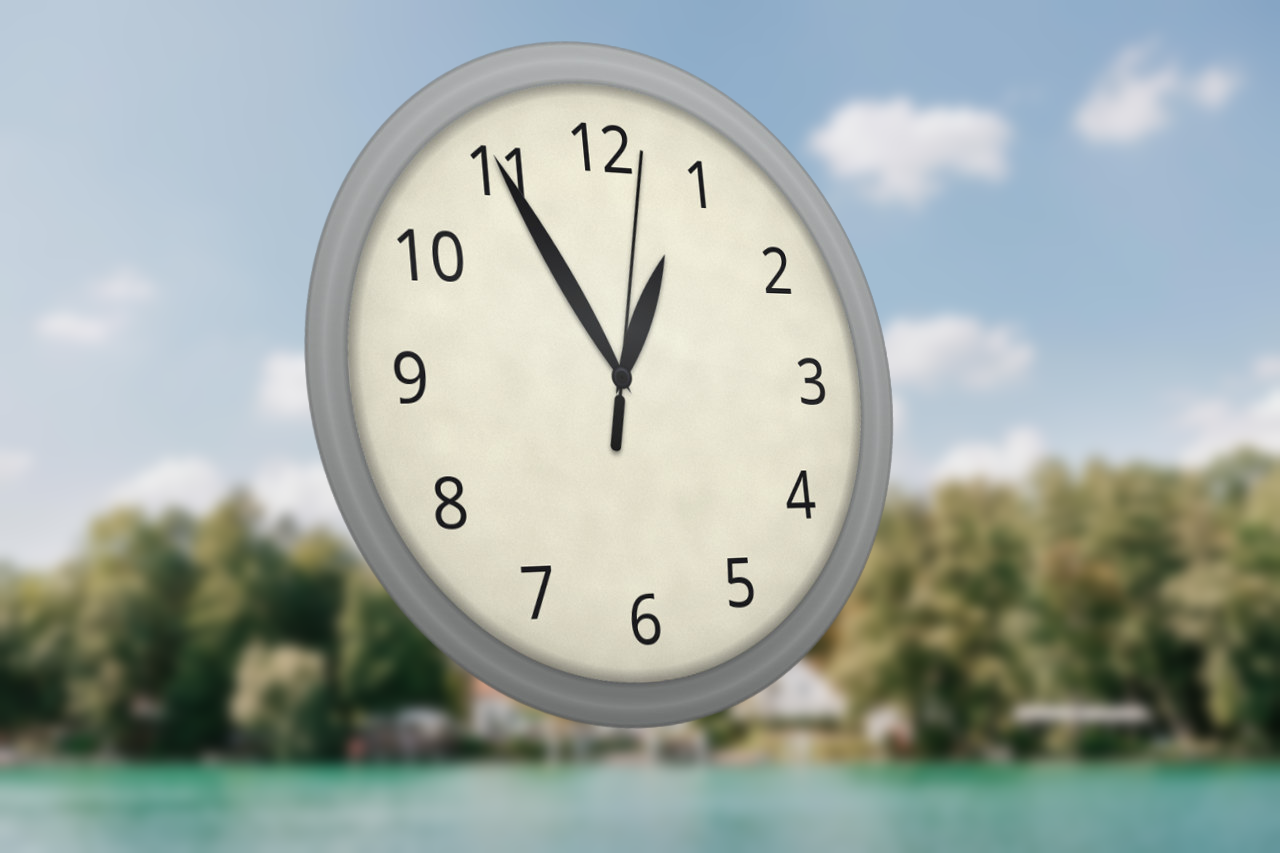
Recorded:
12,55,02
